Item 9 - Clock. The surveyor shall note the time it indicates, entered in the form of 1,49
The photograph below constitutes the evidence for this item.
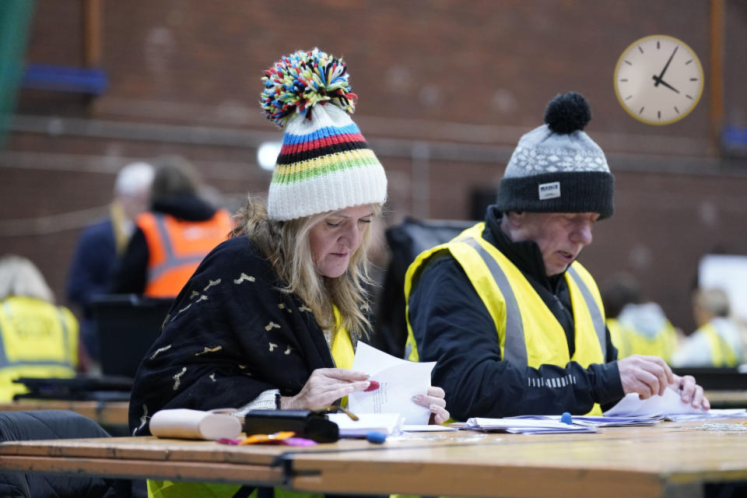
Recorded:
4,05
